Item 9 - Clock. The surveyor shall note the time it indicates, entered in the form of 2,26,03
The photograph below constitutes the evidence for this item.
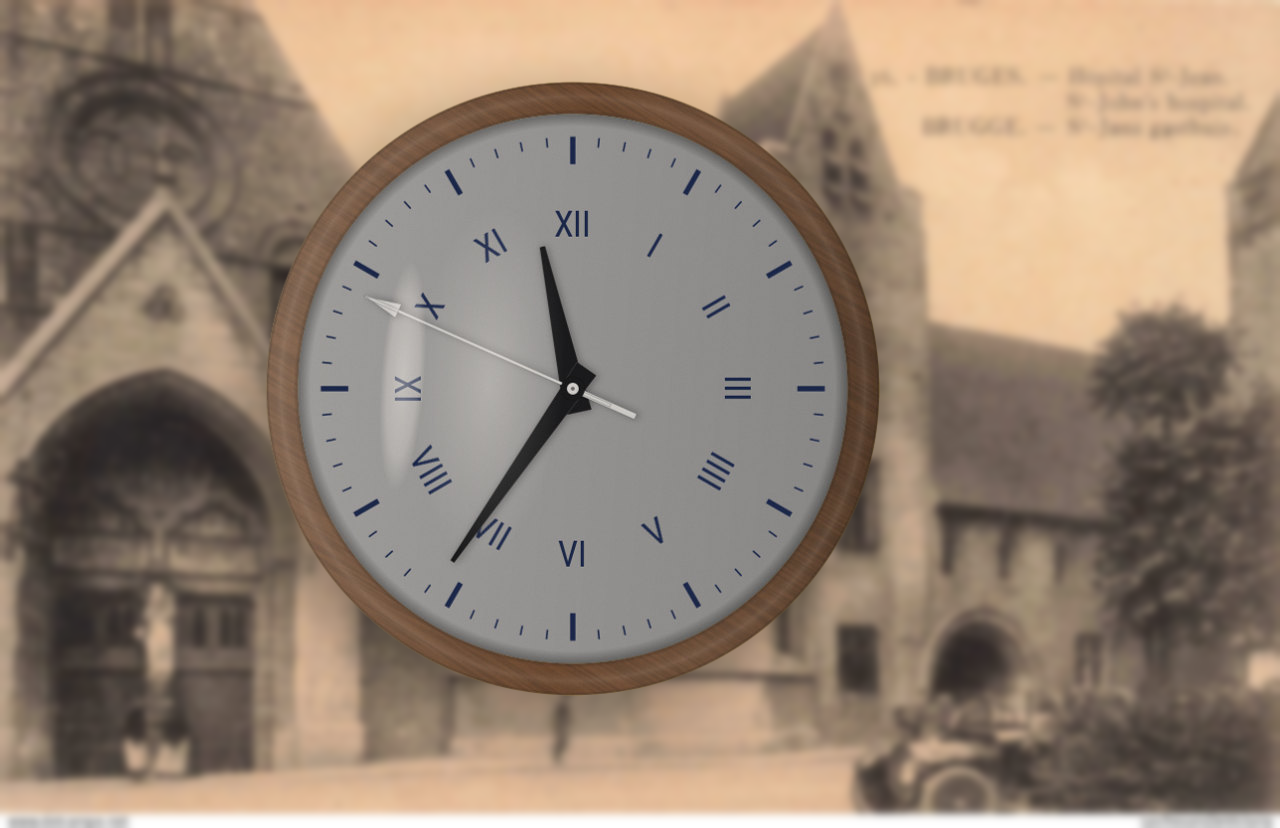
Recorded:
11,35,49
